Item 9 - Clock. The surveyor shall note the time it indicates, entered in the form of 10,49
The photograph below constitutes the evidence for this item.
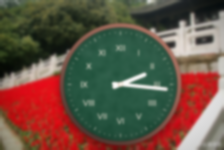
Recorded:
2,16
